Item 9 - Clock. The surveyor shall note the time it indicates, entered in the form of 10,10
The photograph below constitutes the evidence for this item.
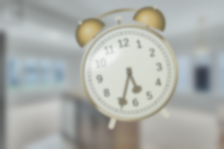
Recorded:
5,34
